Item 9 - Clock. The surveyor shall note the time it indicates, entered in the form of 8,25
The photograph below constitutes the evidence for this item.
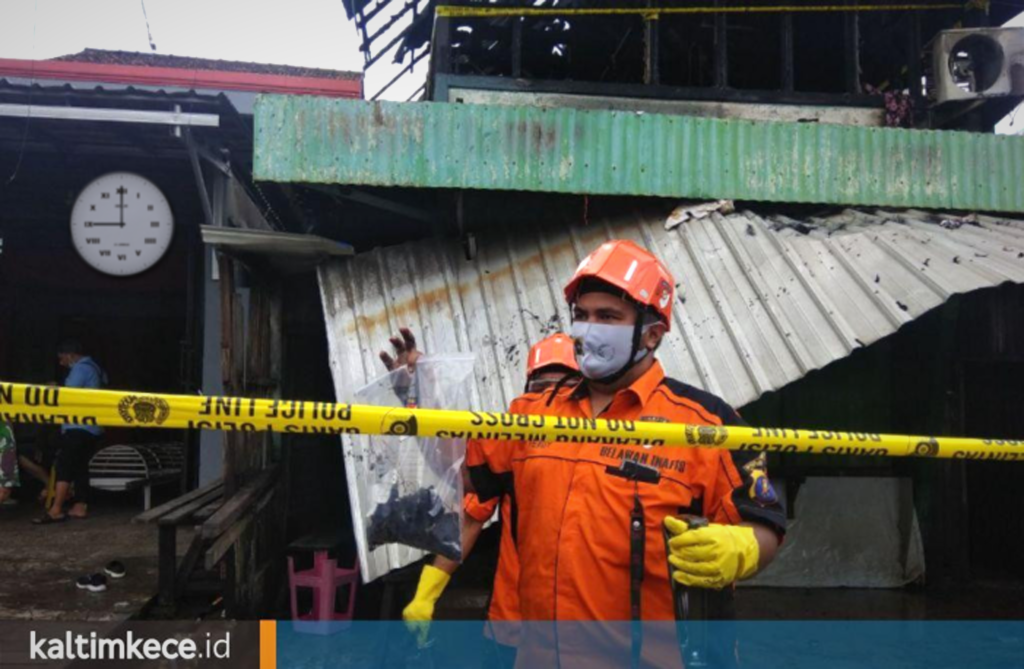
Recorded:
9,00
